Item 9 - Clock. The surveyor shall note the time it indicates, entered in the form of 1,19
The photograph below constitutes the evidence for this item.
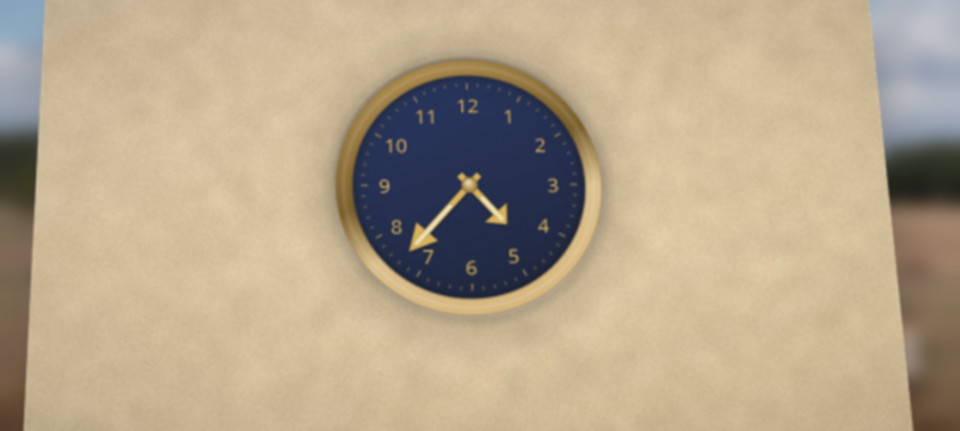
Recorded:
4,37
